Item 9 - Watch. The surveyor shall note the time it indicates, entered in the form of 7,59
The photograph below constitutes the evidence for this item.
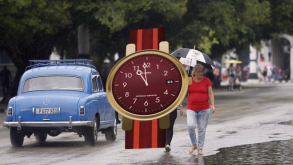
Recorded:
10,59
